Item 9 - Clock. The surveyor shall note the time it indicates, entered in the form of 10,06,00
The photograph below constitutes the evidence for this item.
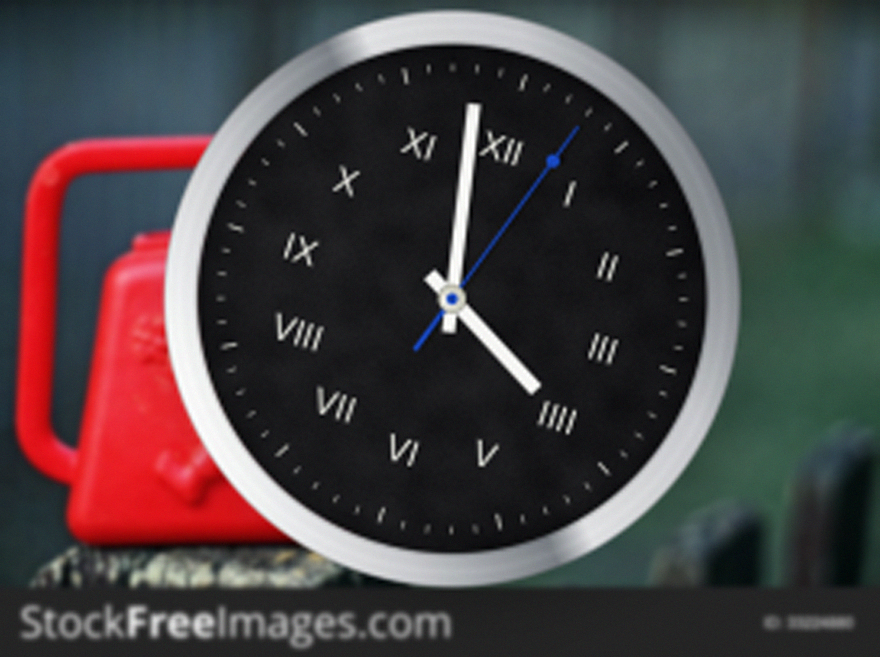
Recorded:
3,58,03
